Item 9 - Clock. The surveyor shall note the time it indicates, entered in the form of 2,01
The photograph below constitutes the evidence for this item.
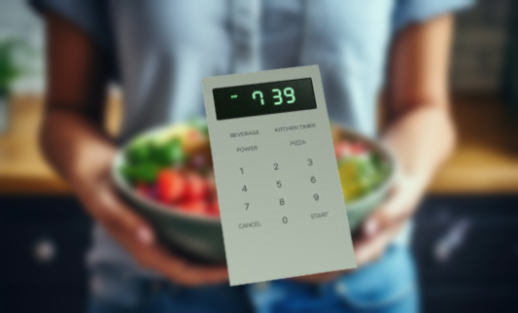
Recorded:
7,39
